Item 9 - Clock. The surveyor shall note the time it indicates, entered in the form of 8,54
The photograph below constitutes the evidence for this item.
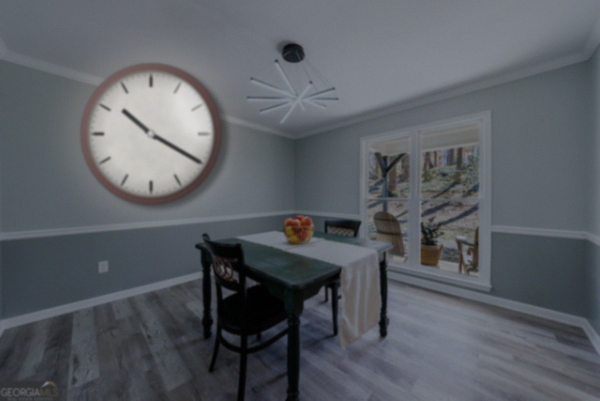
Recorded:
10,20
